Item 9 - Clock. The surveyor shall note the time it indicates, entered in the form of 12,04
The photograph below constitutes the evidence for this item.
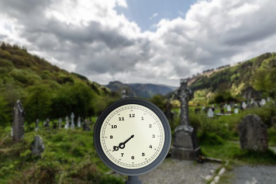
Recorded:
7,39
